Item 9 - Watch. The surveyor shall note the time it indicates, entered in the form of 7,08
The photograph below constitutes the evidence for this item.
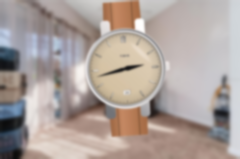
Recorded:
2,43
